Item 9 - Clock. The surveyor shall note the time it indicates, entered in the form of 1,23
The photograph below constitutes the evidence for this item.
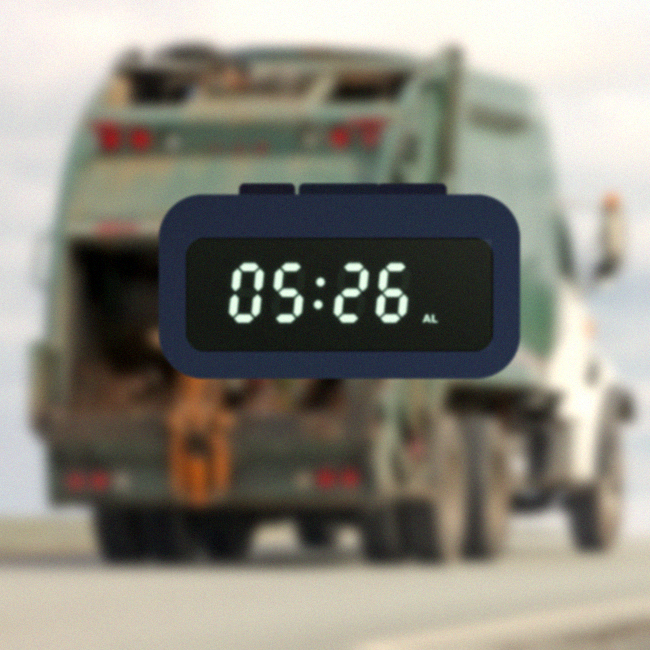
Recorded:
5,26
